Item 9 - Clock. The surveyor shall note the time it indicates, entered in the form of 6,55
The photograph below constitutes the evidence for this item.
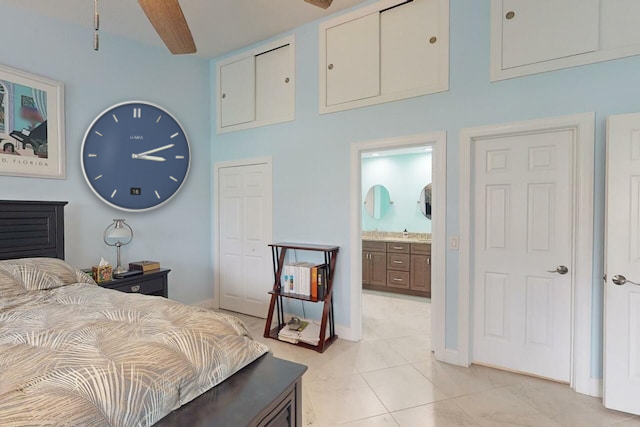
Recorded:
3,12
